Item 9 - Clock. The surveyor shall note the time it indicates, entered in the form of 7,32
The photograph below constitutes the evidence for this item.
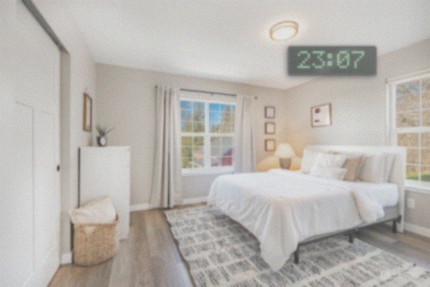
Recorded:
23,07
